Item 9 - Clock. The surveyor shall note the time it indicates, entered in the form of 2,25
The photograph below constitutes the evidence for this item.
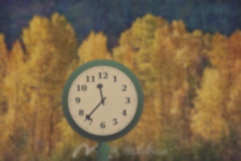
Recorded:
11,37
